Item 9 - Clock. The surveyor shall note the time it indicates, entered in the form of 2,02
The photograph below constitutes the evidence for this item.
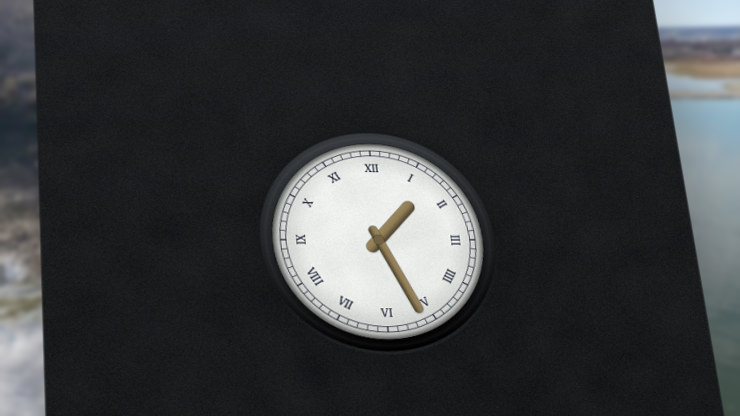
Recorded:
1,26
